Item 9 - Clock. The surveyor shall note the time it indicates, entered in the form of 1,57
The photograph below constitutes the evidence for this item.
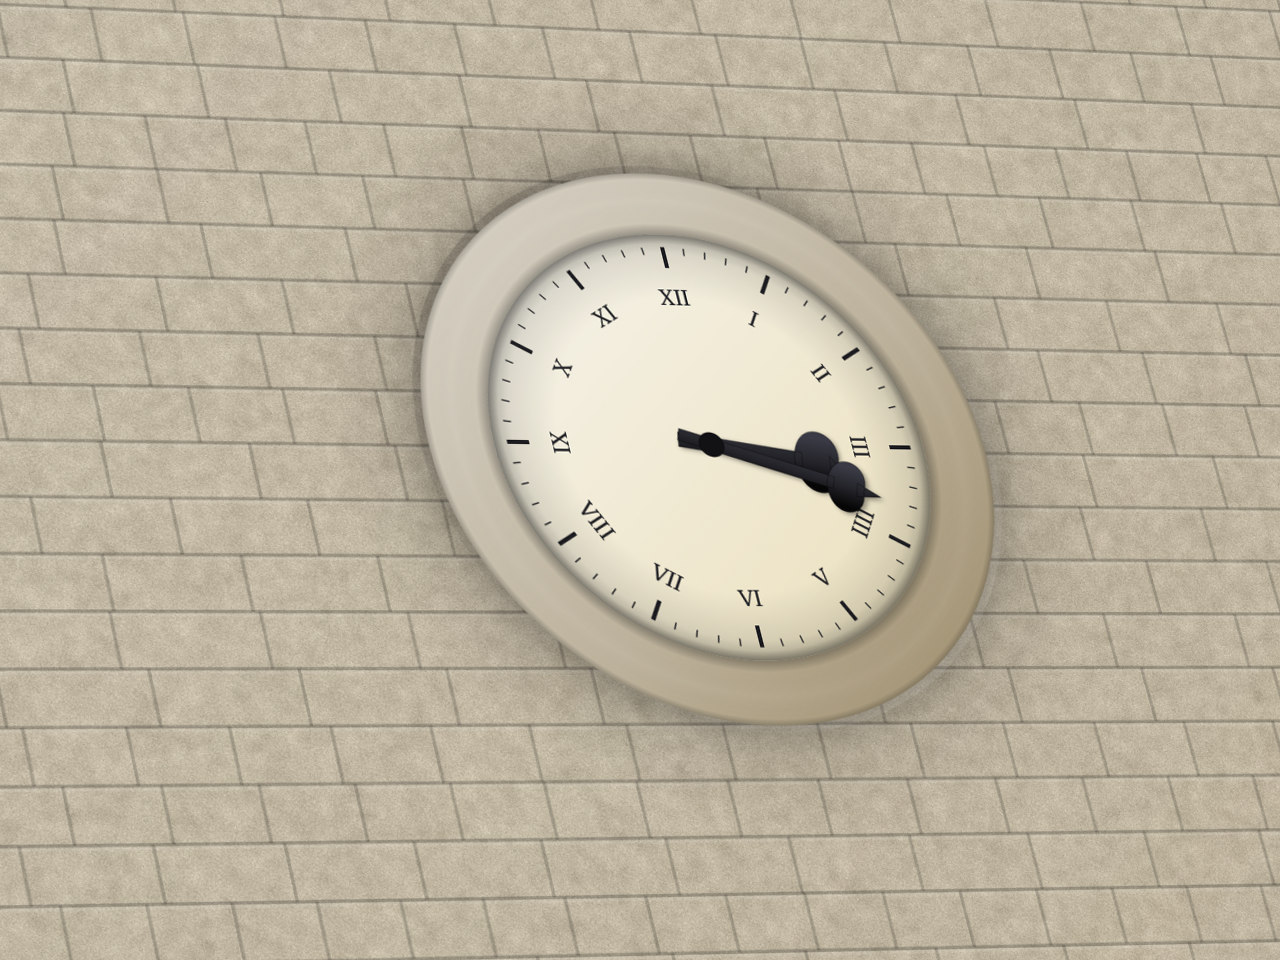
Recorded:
3,18
